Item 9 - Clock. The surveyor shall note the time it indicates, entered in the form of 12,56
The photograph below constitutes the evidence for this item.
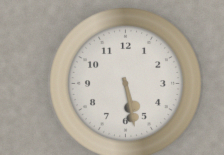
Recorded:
5,28
